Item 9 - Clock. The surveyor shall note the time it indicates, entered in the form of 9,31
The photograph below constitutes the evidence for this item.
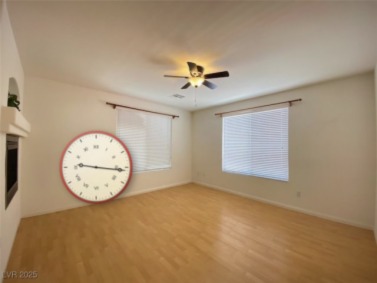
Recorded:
9,16
